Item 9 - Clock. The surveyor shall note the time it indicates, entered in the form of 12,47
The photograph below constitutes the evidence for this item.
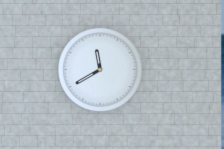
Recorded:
11,40
